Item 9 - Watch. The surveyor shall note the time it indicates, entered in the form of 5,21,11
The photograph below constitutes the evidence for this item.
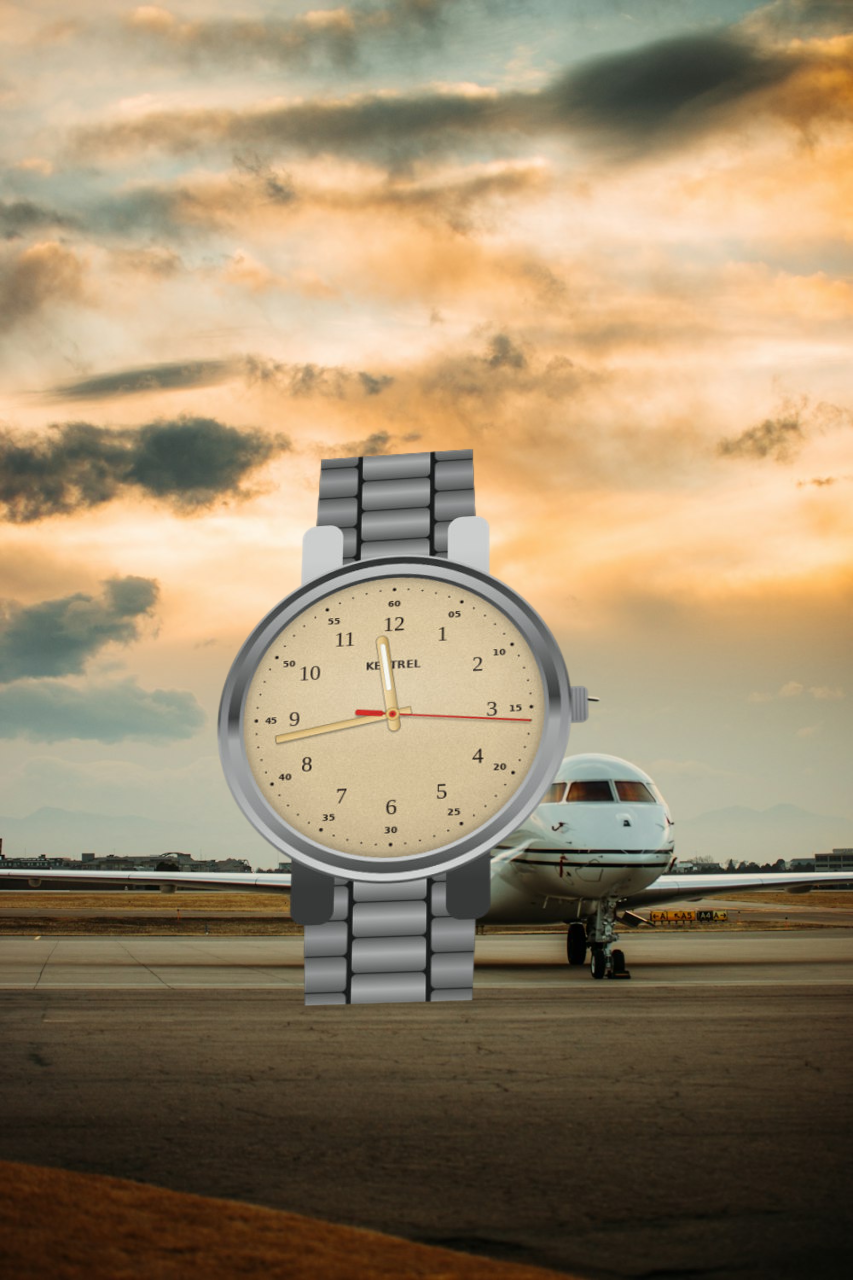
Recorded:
11,43,16
